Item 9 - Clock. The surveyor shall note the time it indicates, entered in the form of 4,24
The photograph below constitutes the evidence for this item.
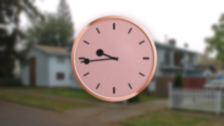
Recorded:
9,44
